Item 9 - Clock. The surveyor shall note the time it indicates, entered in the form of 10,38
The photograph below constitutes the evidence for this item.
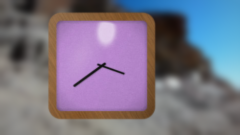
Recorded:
3,39
